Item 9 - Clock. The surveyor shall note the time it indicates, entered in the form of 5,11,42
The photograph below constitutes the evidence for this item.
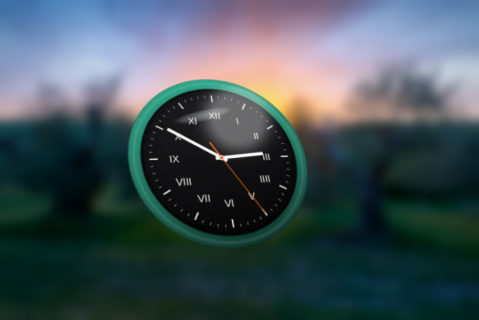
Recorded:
2,50,25
